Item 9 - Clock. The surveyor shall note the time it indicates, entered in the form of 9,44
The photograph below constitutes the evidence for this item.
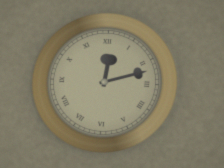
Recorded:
12,12
